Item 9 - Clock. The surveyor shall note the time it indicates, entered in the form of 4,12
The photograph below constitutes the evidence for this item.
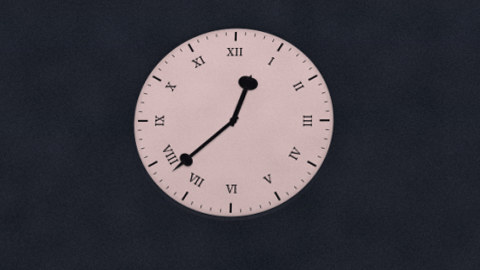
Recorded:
12,38
